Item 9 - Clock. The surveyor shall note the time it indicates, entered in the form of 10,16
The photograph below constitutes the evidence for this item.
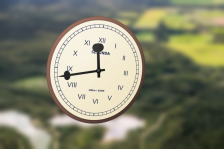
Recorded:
11,43
